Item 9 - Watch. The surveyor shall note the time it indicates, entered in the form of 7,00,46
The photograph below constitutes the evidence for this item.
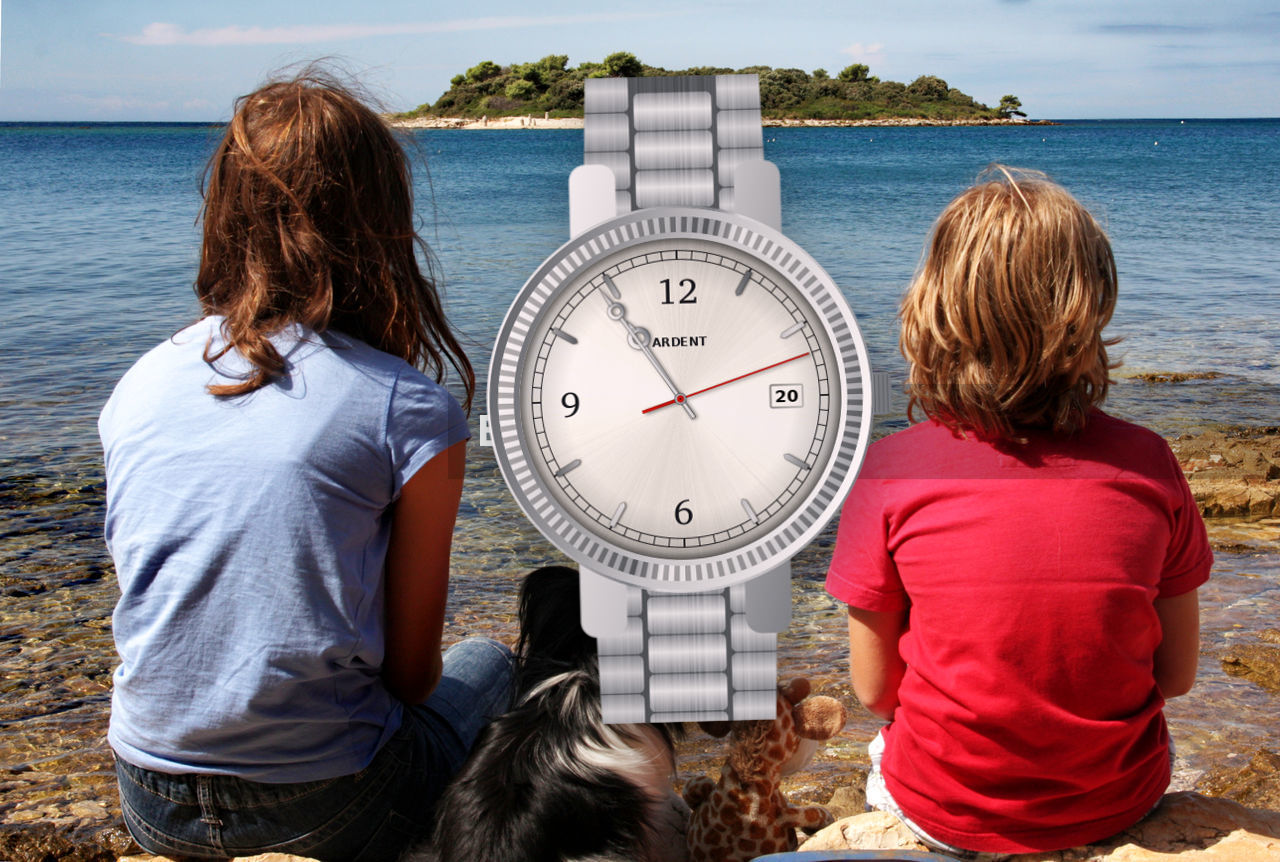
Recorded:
10,54,12
